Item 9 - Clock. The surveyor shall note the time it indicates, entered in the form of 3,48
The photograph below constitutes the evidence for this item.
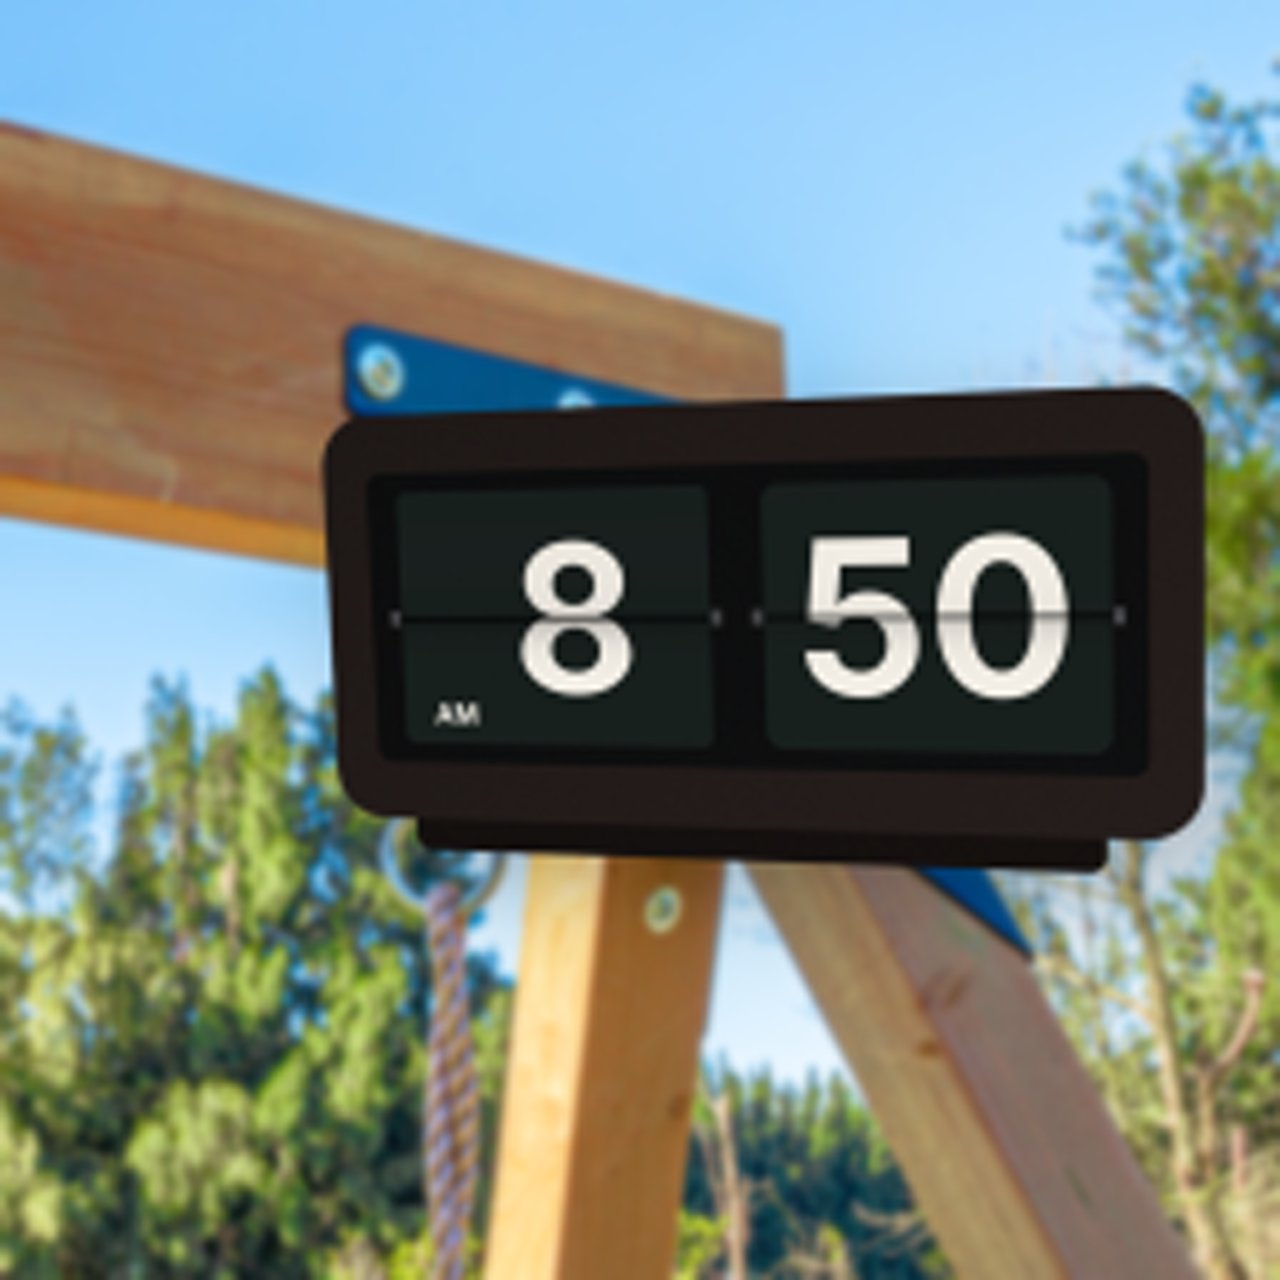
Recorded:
8,50
